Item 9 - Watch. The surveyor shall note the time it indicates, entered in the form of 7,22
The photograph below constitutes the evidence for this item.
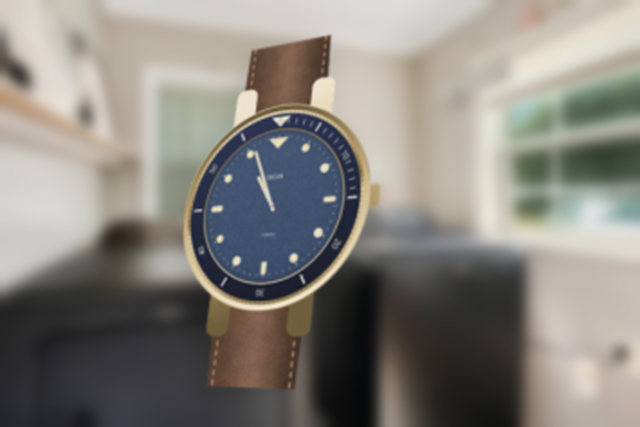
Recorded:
10,56
